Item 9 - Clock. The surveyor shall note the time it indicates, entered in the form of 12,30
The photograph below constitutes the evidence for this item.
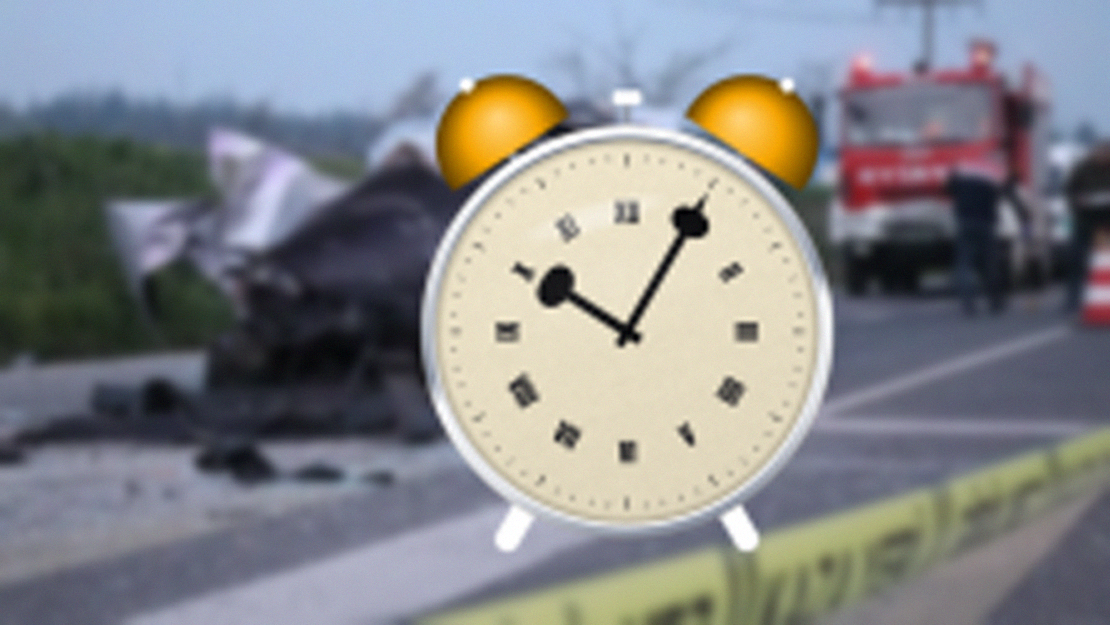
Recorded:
10,05
